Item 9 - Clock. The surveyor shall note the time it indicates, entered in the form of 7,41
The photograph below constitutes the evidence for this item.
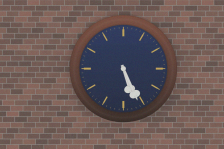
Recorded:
5,26
